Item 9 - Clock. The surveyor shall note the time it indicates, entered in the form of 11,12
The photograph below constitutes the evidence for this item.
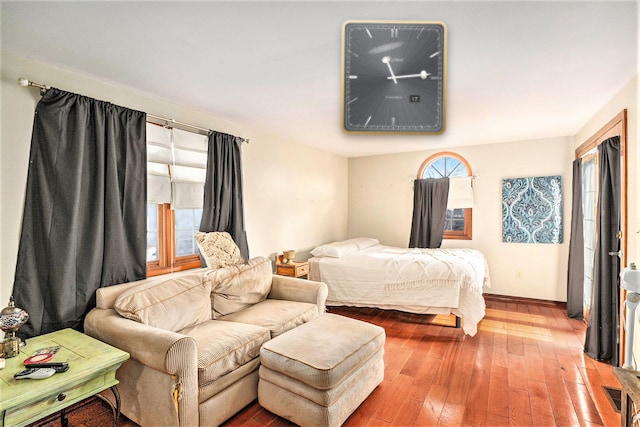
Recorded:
11,14
